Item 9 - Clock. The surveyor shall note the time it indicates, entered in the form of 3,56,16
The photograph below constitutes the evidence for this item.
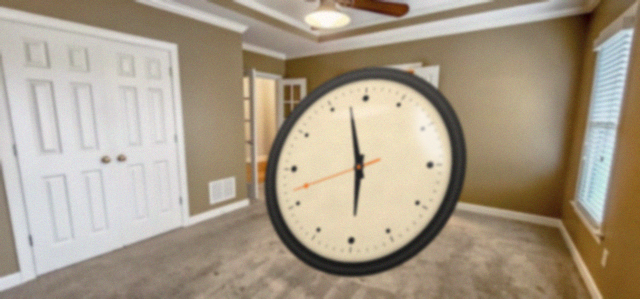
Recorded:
5,57,42
